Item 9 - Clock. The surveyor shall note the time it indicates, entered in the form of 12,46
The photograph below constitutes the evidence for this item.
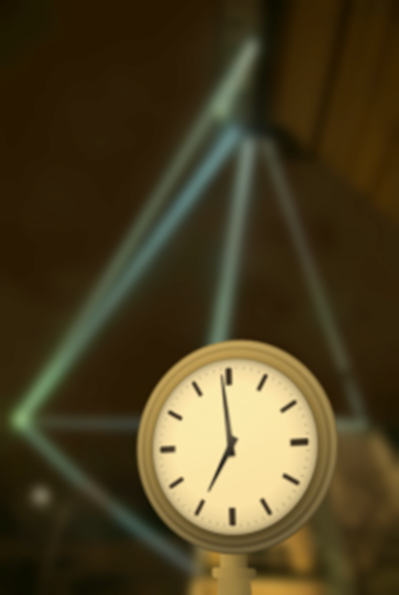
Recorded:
6,59
